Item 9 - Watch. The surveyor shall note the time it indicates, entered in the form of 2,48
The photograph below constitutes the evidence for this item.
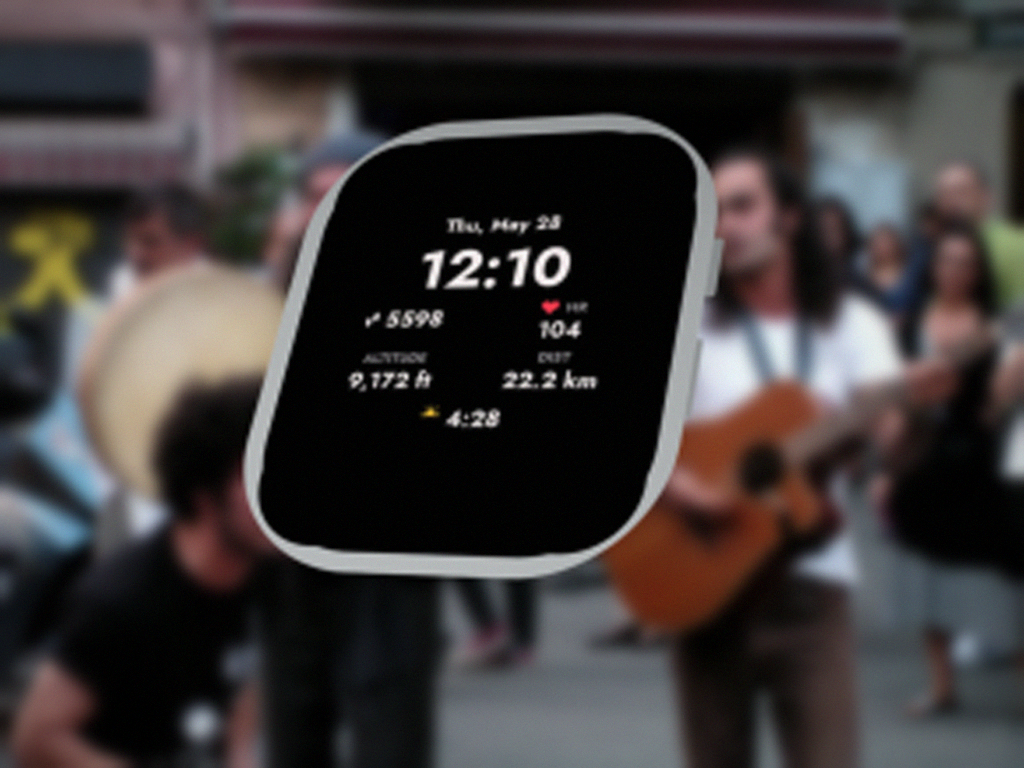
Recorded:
12,10
